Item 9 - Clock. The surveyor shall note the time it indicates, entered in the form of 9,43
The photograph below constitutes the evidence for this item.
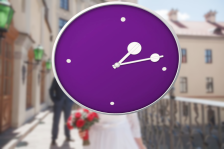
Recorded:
1,12
